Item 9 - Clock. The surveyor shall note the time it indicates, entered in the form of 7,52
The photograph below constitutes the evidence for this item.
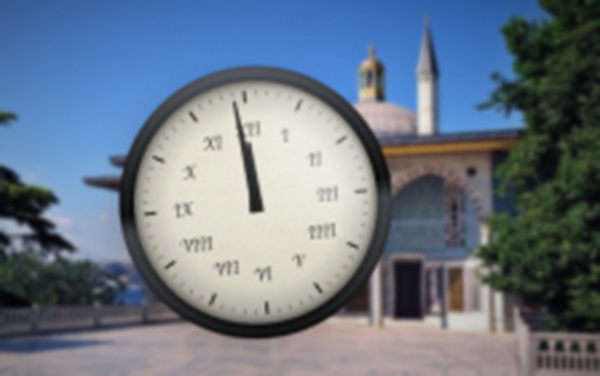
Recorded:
11,59
